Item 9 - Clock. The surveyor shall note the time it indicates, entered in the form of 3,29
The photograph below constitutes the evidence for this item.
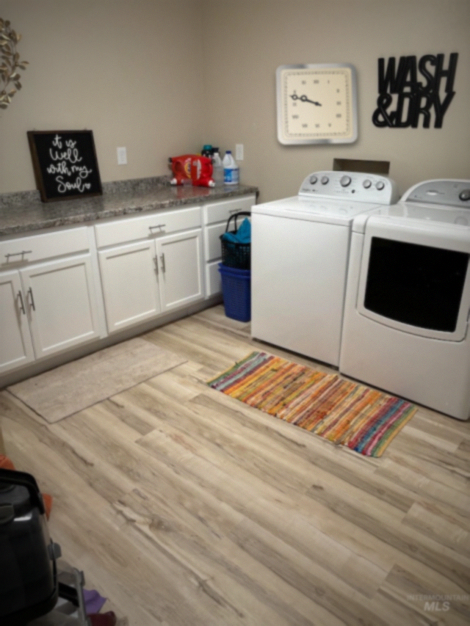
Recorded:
9,48
